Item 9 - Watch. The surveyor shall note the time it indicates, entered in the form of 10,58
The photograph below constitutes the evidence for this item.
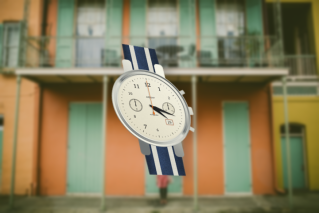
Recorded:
4,18
